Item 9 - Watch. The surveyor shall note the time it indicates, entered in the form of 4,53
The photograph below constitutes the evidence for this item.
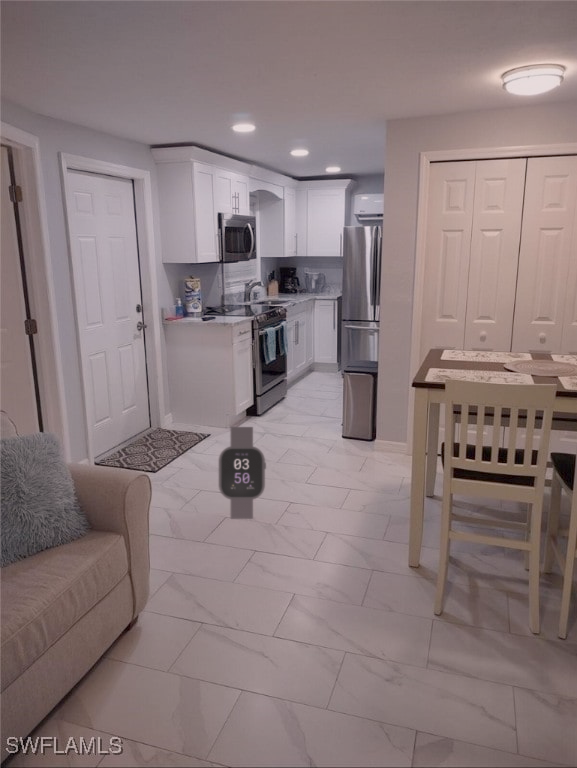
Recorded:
3,50
